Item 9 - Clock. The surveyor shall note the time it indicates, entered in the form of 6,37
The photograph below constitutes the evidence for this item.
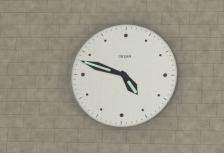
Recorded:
4,48
